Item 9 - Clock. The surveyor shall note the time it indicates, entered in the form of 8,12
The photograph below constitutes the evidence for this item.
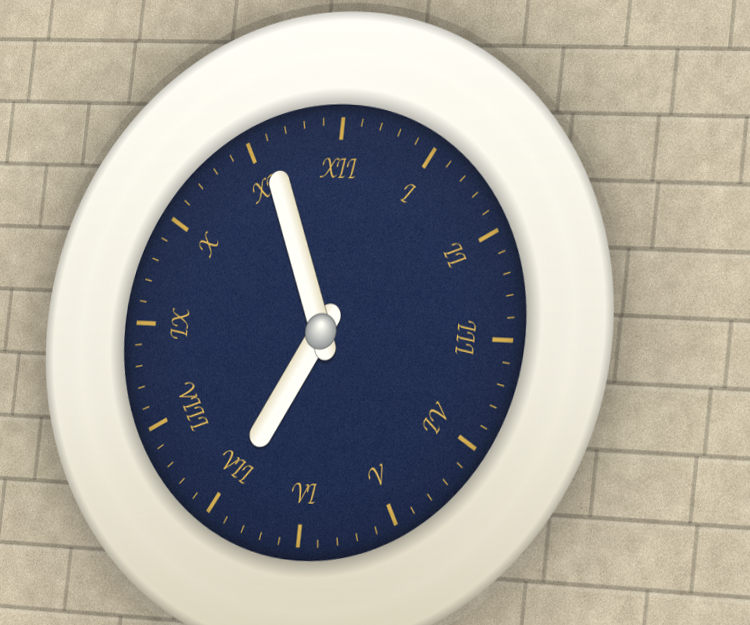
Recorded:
6,56
